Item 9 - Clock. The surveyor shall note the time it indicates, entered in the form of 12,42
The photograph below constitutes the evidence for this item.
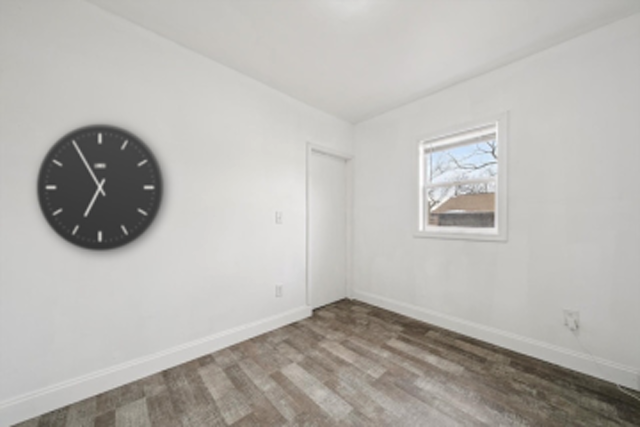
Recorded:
6,55
